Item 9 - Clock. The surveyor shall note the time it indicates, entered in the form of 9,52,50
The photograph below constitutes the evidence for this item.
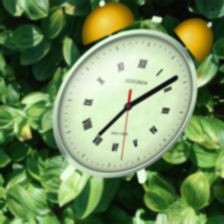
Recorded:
7,08,28
